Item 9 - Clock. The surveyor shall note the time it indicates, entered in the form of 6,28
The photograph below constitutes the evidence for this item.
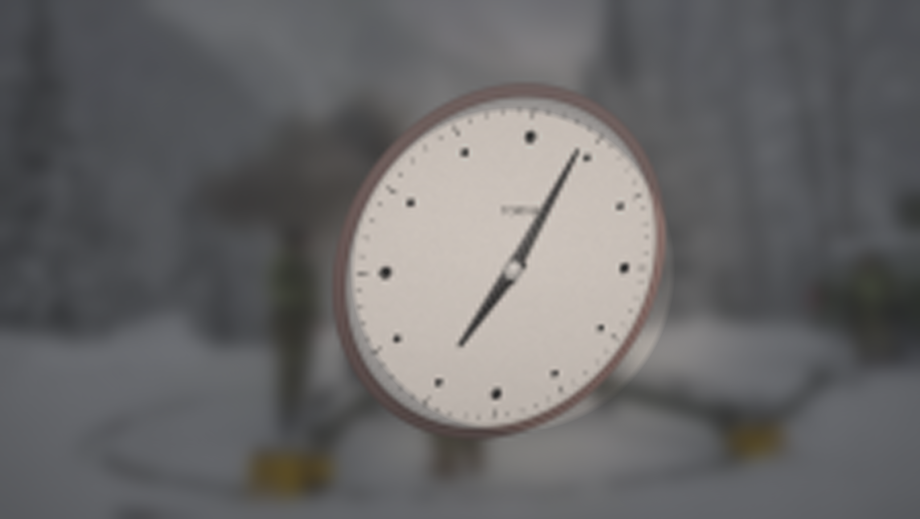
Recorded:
7,04
